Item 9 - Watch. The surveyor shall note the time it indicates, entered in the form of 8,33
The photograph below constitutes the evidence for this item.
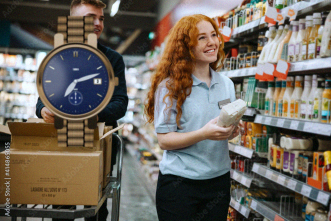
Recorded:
7,12
